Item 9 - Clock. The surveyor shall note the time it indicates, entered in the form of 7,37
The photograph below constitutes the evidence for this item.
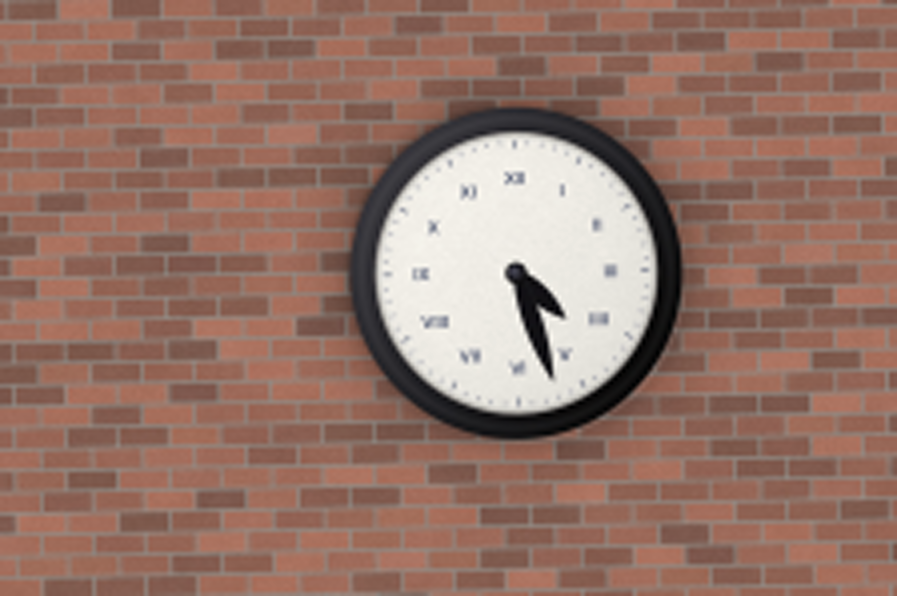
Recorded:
4,27
